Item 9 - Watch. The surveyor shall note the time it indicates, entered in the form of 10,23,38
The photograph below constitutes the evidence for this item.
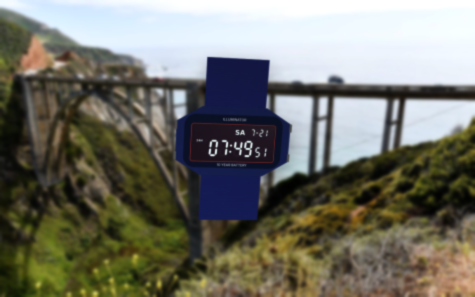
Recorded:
7,49,51
